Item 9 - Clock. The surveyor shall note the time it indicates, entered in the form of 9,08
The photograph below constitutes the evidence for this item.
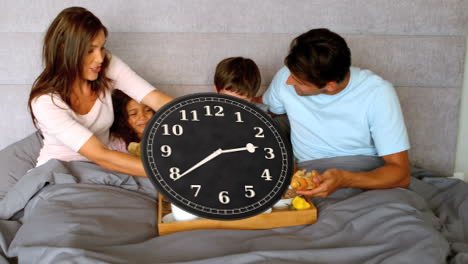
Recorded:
2,39
